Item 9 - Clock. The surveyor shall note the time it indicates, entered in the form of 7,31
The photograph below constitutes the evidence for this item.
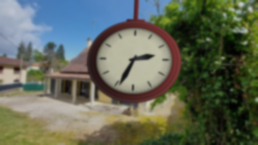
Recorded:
2,34
